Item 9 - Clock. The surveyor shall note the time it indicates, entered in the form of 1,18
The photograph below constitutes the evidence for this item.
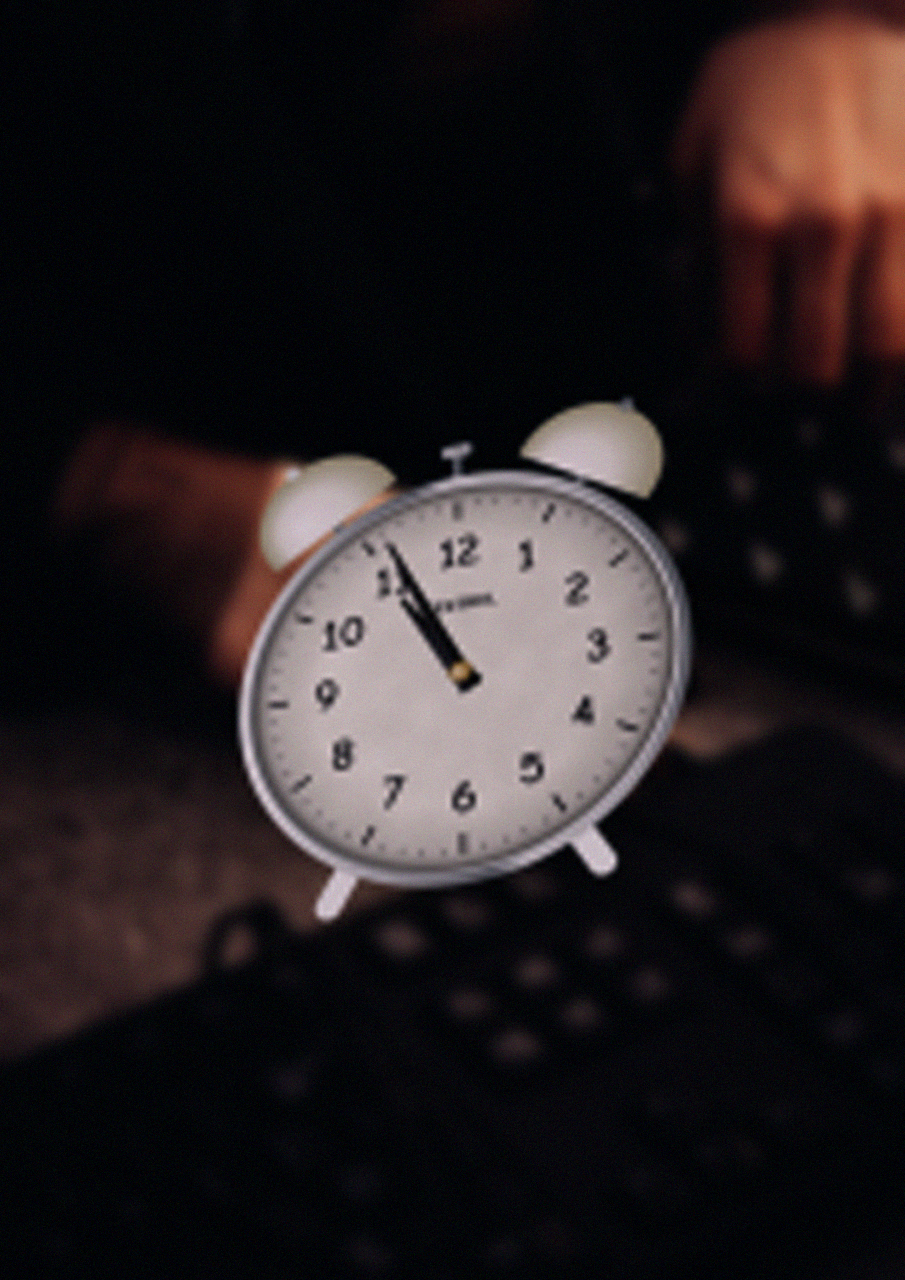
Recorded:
10,56
